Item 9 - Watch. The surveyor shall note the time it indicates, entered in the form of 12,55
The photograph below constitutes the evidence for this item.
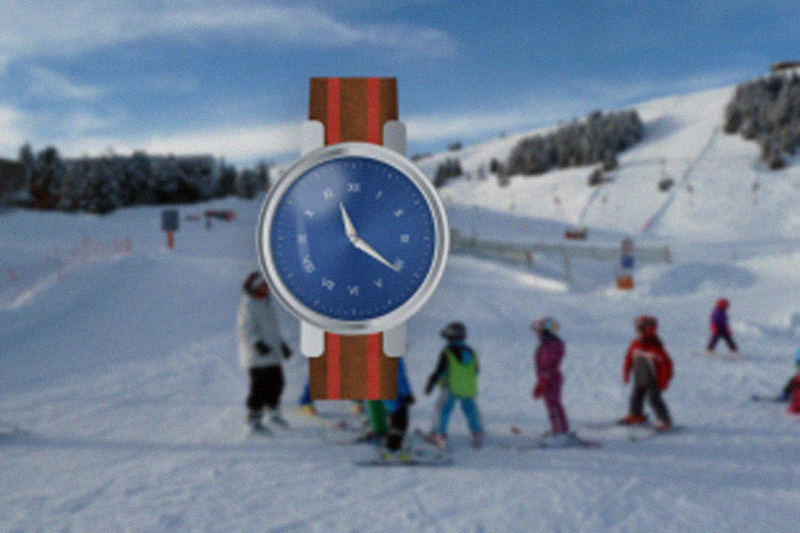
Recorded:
11,21
